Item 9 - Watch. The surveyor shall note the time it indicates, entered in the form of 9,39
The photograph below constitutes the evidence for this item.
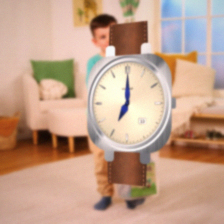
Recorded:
7,00
